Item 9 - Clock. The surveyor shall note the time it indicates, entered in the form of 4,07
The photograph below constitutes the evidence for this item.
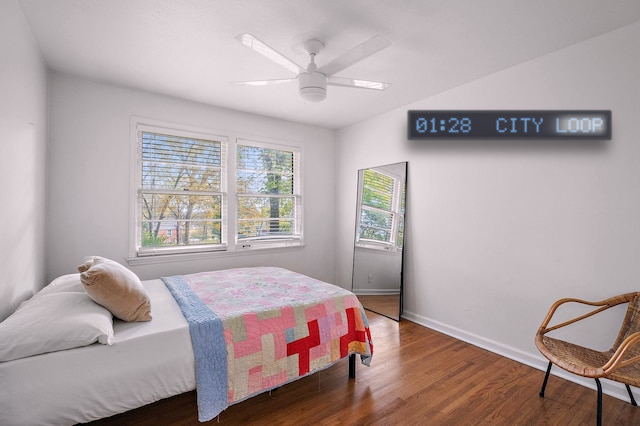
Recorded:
1,28
